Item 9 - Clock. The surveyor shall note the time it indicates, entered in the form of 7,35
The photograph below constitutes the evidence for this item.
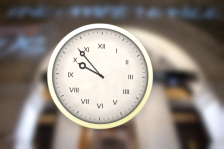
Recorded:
9,53
